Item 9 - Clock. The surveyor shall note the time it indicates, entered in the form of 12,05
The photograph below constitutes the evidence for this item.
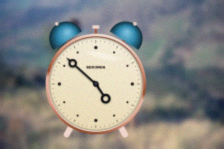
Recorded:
4,52
